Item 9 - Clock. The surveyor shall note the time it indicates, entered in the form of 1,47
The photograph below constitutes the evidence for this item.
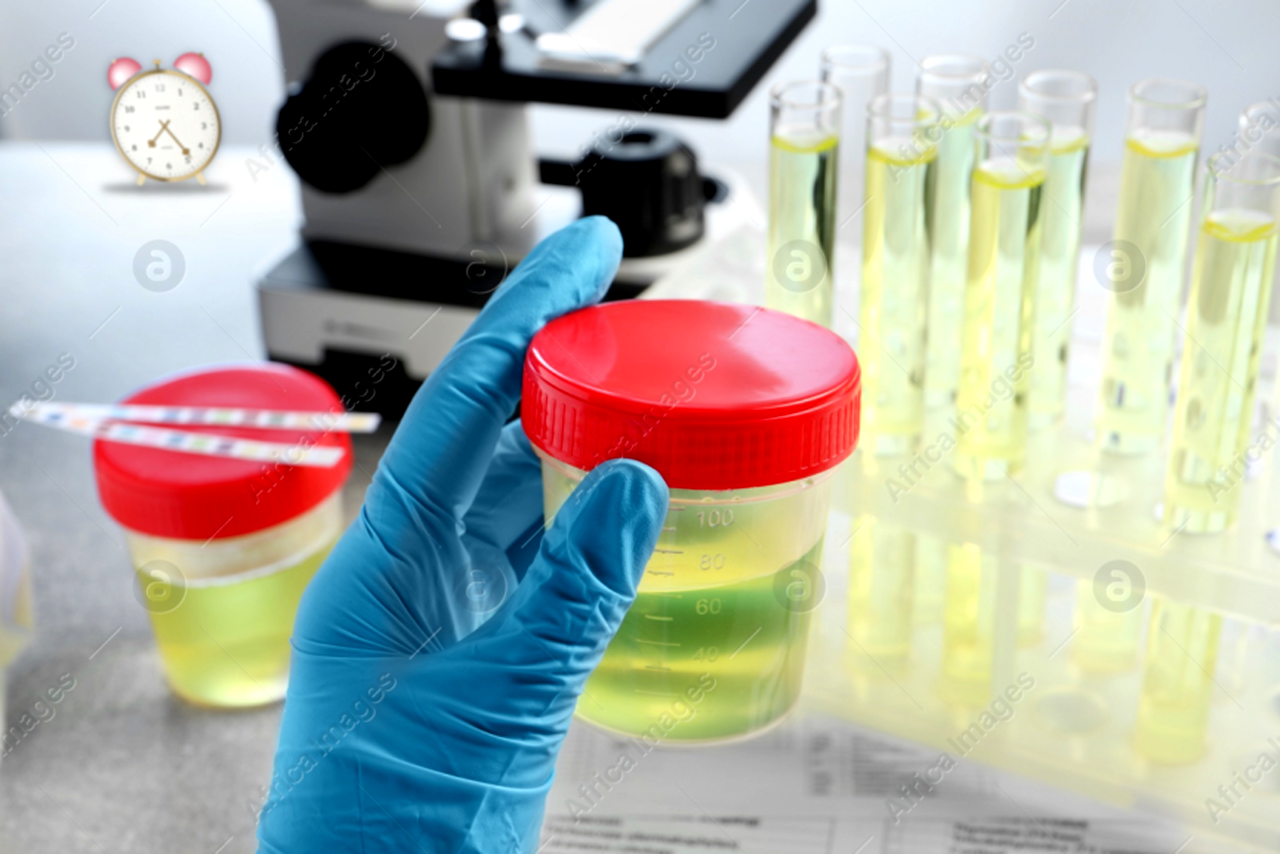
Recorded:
7,24
